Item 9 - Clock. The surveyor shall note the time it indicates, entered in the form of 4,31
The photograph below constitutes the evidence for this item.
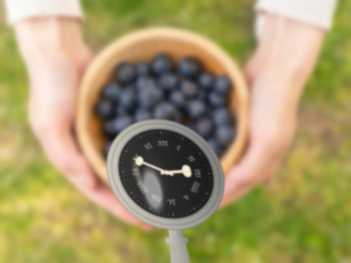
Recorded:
2,49
